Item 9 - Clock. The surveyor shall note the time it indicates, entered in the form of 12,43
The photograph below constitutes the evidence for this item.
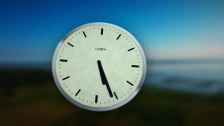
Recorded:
5,26
